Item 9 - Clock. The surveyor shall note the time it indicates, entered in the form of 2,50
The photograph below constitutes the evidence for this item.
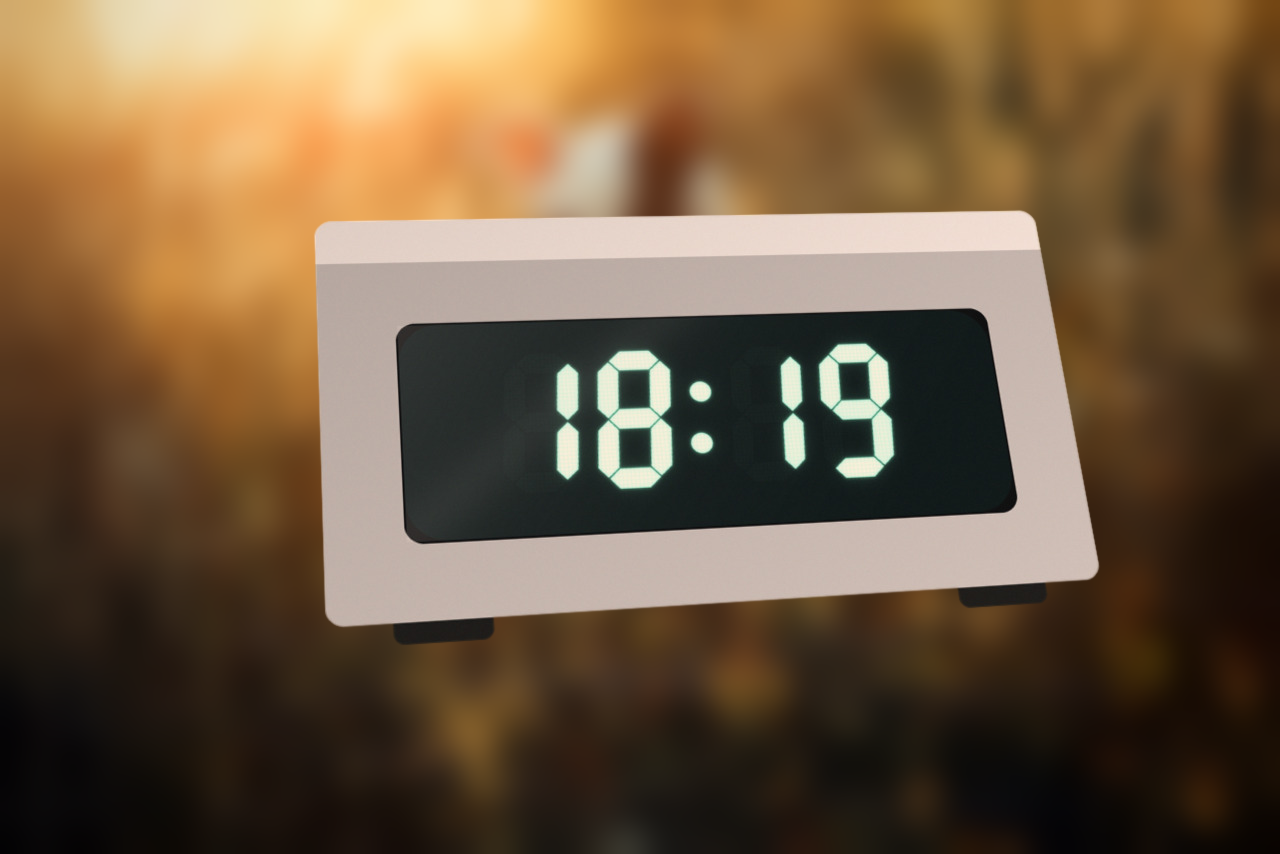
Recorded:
18,19
